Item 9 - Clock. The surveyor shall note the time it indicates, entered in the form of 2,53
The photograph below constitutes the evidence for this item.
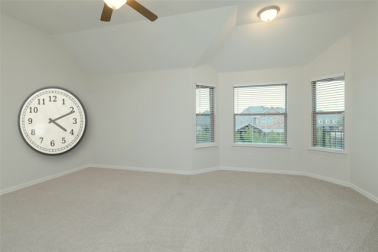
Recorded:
4,11
